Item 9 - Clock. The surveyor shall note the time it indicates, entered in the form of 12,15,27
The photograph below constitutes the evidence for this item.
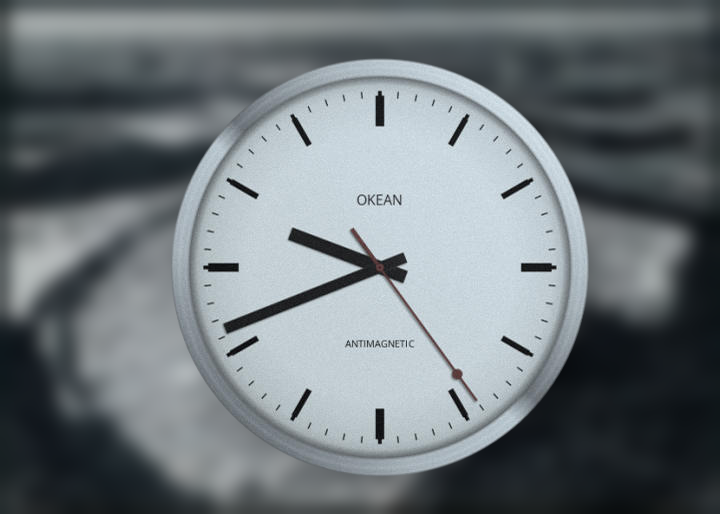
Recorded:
9,41,24
